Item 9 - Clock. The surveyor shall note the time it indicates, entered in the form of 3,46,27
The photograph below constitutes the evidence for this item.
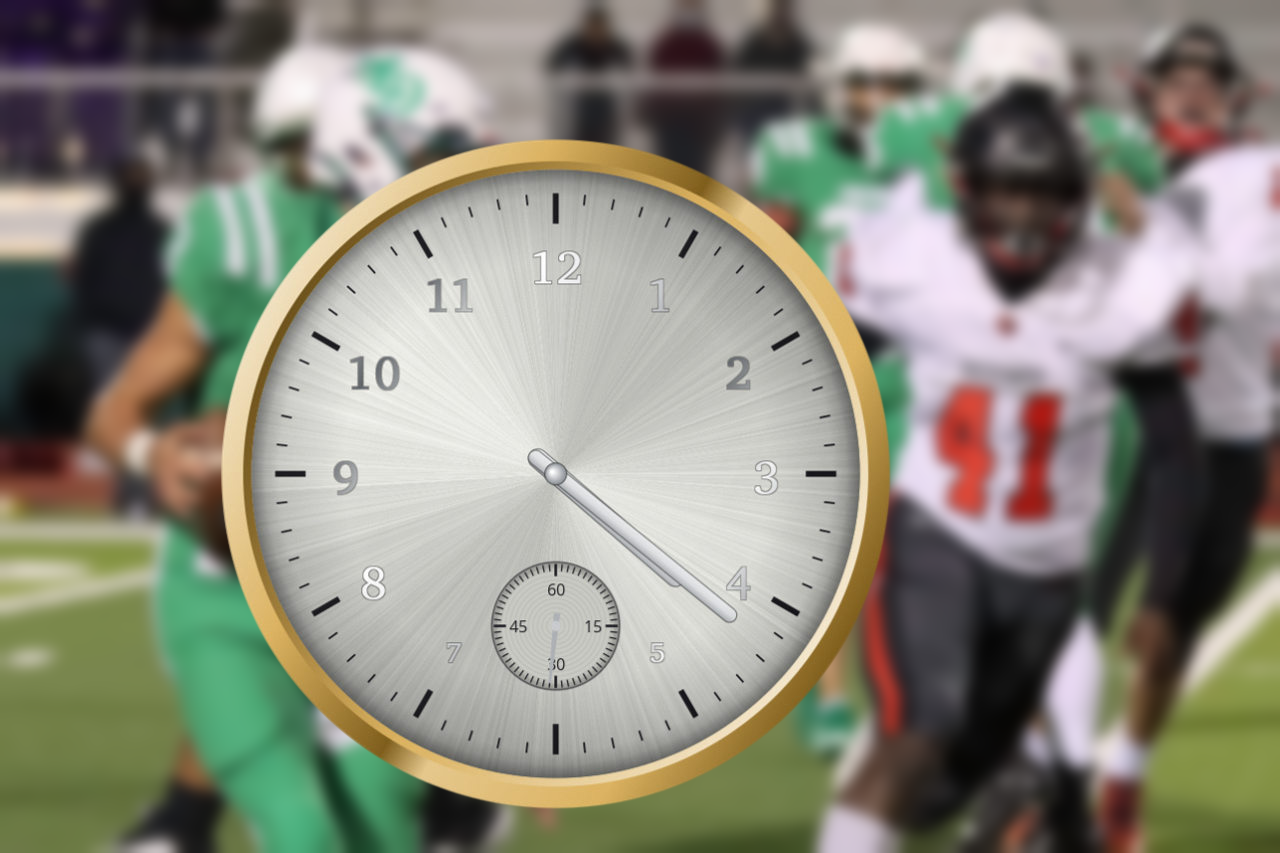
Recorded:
4,21,31
